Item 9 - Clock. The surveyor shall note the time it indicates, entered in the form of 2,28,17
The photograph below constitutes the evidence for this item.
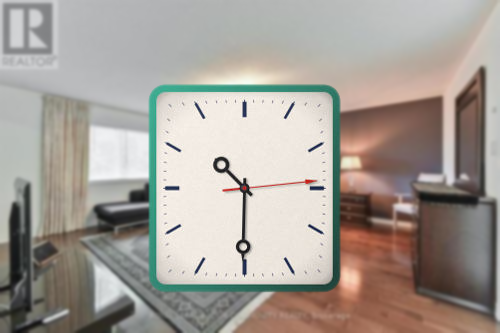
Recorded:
10,30,14
